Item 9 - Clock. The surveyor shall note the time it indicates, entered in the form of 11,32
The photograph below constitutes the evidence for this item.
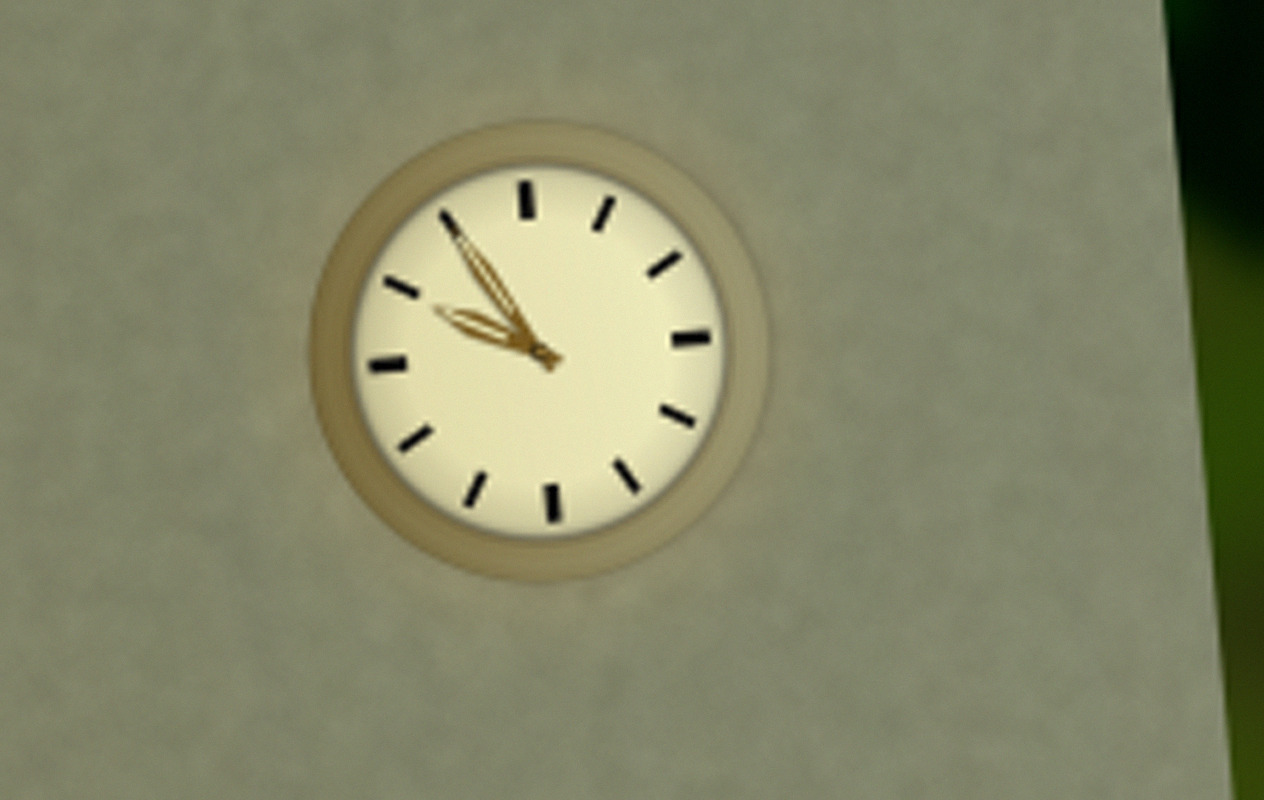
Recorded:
9,55
